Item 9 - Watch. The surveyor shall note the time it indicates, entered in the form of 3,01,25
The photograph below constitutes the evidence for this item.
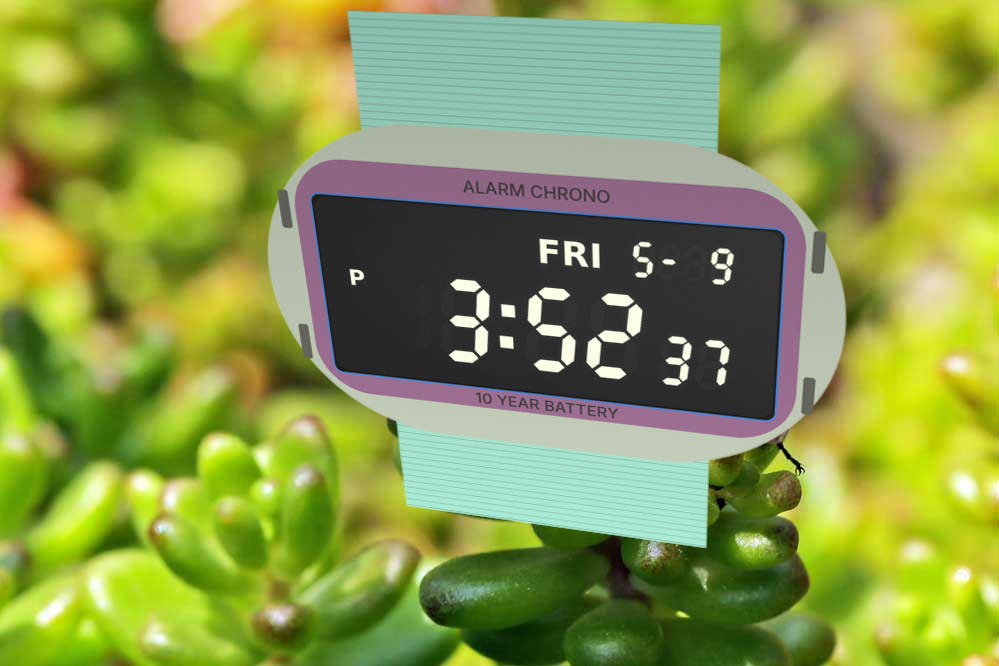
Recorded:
3,52,37
